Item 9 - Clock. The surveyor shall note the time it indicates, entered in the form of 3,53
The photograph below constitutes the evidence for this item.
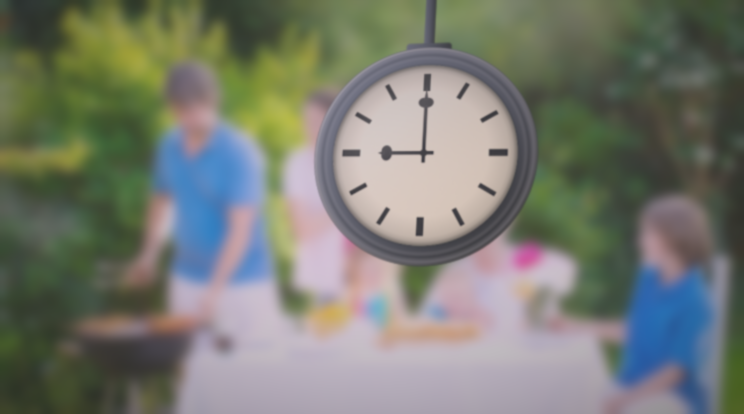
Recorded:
9,00
